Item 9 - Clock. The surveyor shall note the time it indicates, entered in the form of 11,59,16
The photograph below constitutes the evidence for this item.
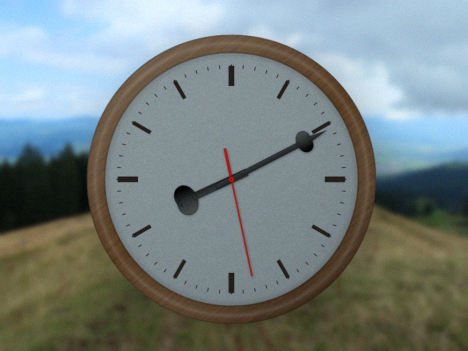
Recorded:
8,10,28
